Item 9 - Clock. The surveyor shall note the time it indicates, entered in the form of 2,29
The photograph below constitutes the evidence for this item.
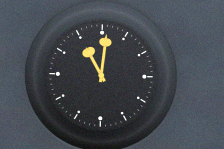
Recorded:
11,01
